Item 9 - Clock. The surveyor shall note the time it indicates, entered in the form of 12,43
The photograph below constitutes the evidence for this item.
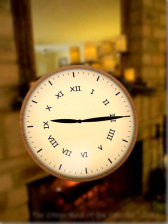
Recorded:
9,15
